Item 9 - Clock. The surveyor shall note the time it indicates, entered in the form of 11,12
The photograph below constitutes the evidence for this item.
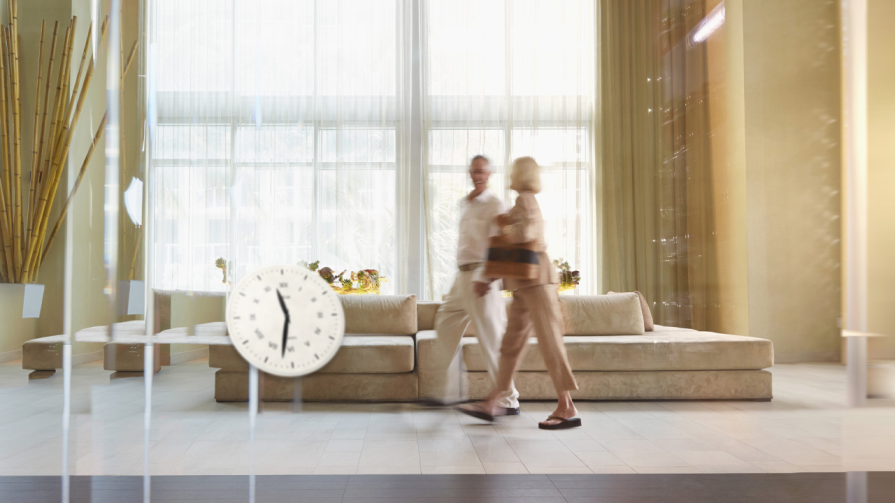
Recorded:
11,32
